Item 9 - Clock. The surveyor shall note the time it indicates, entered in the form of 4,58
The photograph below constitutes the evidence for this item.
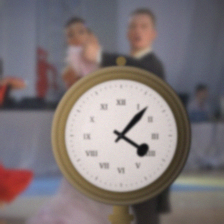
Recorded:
4,07
